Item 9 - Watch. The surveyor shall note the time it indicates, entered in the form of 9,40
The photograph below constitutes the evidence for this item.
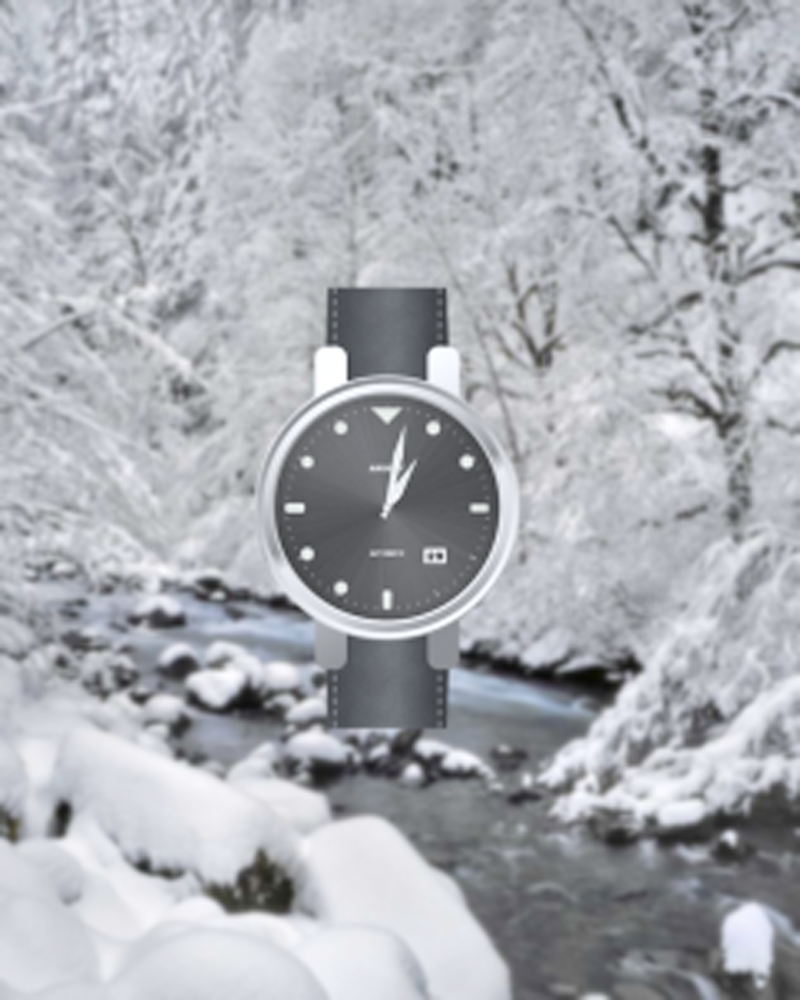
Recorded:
1,02
